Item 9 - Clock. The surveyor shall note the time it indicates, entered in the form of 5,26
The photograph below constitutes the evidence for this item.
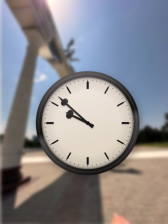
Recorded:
9,52
